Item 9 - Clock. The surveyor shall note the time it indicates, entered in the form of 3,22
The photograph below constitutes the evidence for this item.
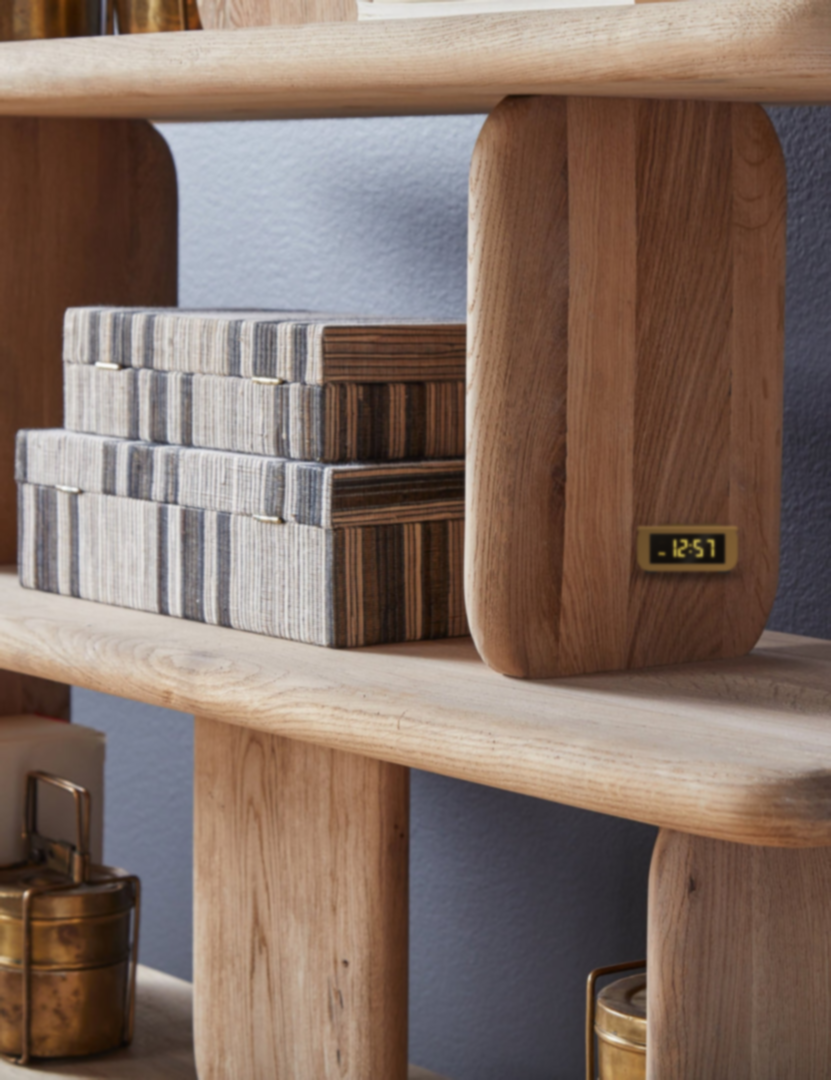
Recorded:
12,57
